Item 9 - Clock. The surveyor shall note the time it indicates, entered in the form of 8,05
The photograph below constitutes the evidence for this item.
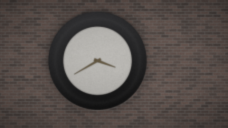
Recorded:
3,40
